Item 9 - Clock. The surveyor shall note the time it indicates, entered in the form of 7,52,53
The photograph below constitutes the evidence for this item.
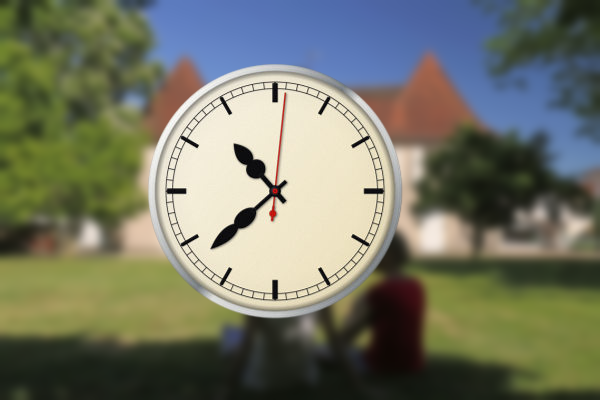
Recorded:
10,38,01
